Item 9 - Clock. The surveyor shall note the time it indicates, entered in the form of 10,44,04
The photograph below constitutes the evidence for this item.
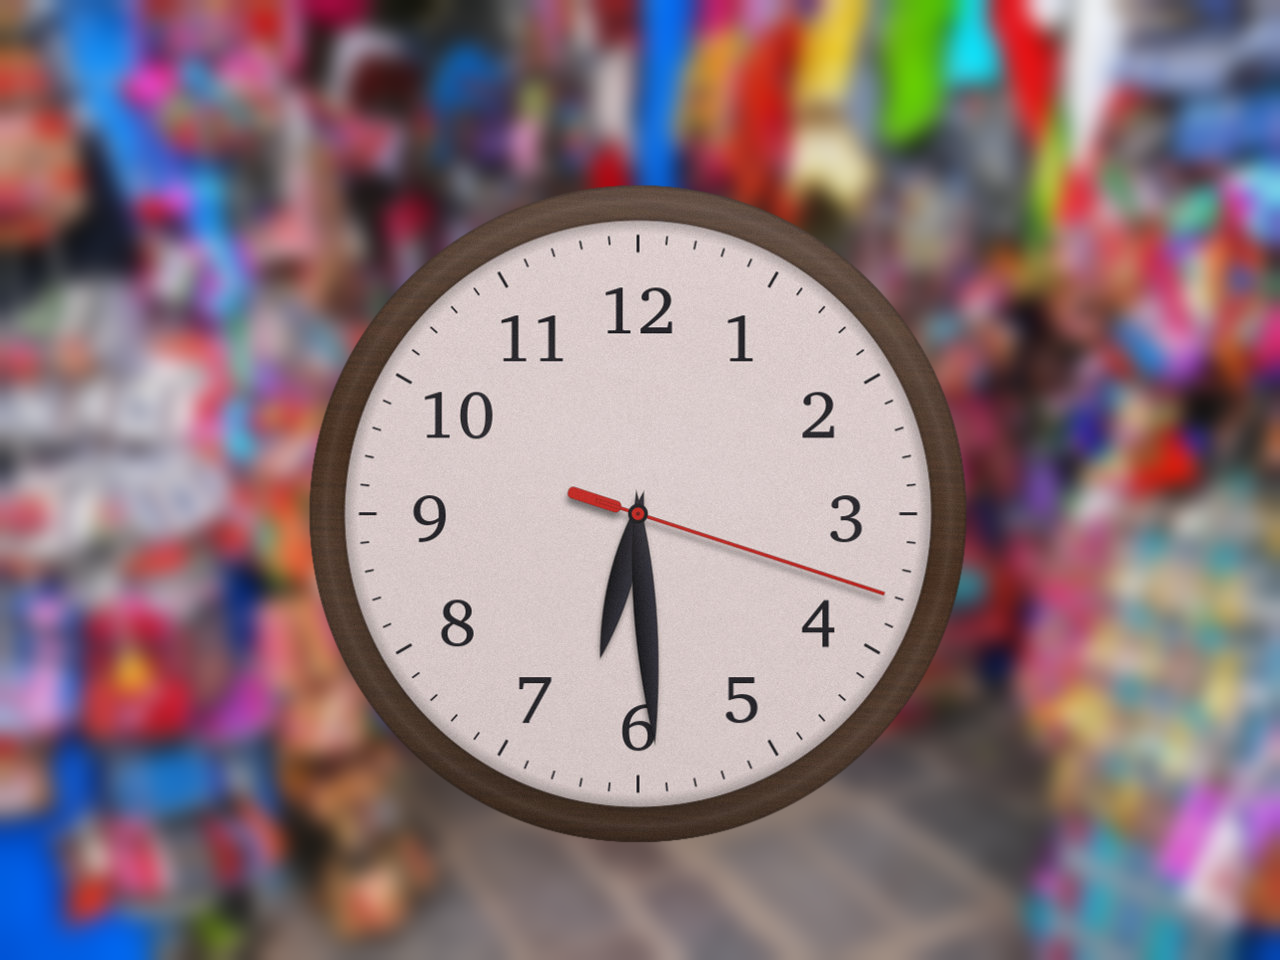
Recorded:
6,29,18
